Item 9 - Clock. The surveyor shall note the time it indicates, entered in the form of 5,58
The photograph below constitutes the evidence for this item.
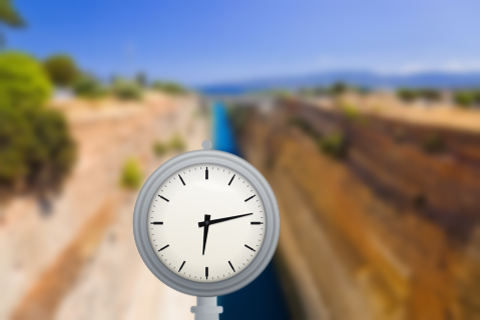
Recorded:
6,13
